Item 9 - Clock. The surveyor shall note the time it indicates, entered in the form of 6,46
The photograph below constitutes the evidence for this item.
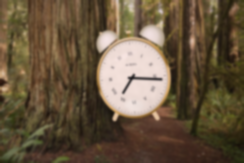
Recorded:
7,16
